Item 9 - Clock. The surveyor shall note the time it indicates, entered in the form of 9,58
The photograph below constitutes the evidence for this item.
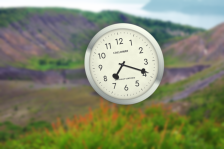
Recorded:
7,19
